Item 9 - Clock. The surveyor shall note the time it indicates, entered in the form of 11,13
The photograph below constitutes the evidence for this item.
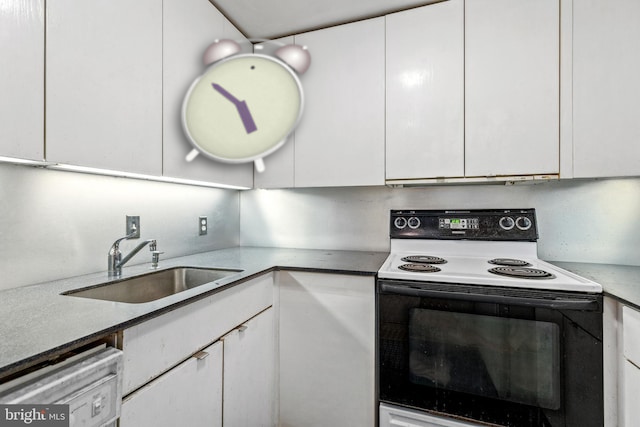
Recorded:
4,50
